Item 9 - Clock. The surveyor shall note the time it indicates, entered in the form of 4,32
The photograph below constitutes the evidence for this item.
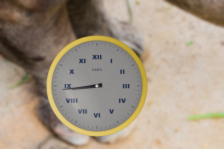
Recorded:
8,44
